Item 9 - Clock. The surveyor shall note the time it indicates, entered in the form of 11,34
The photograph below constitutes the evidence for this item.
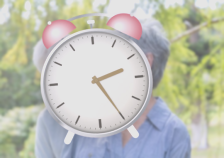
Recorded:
2,25
